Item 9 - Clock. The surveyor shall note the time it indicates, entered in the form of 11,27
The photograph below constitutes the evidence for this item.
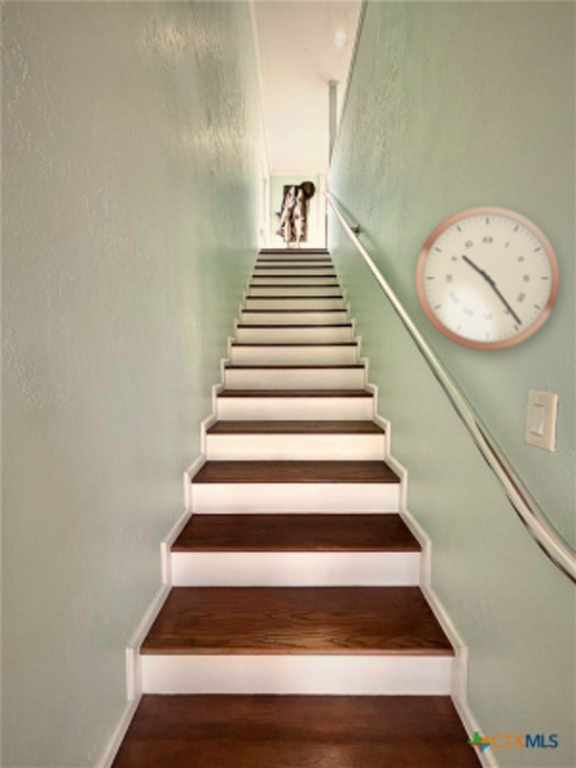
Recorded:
10,24
